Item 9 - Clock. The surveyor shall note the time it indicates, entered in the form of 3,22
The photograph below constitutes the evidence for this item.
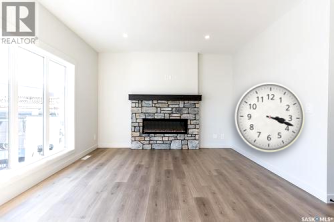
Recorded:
3,18
